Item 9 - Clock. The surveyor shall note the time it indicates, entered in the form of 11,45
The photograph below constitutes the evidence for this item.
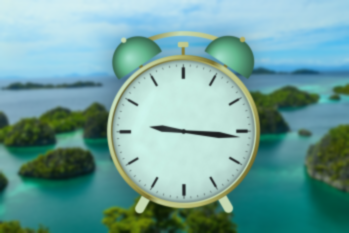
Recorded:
9,16
